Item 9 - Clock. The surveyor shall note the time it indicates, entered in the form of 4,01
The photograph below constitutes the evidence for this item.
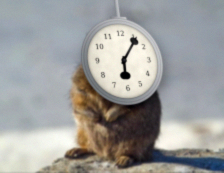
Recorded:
6,06
